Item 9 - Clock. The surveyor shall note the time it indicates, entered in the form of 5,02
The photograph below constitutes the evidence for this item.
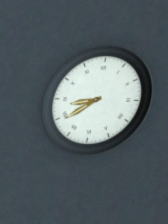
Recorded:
8,39
